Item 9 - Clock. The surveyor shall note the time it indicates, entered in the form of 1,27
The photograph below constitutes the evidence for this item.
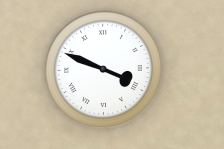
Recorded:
3,49
